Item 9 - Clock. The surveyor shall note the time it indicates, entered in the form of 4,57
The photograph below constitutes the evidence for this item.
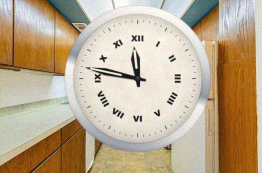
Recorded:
11,47
